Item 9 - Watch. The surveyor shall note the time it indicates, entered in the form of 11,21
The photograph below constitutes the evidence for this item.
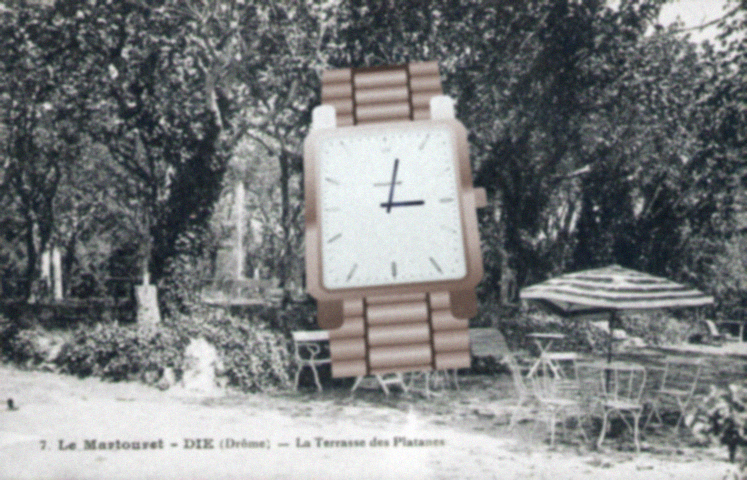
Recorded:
3,02
